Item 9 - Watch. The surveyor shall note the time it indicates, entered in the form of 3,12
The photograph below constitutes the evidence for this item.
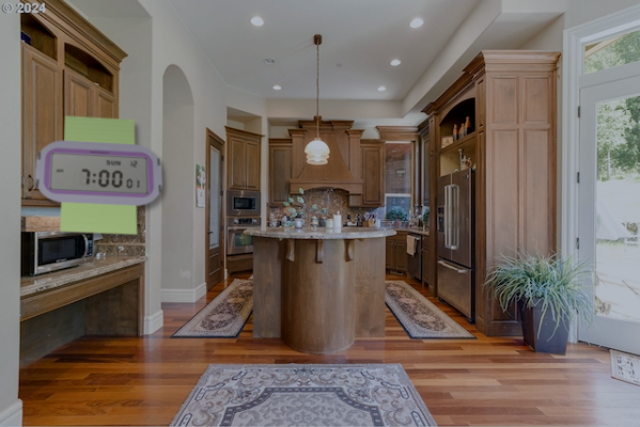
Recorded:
7,00
